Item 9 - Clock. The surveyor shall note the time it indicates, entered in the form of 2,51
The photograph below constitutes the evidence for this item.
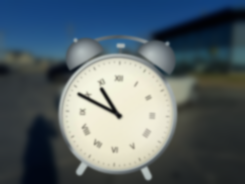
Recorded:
10,49
